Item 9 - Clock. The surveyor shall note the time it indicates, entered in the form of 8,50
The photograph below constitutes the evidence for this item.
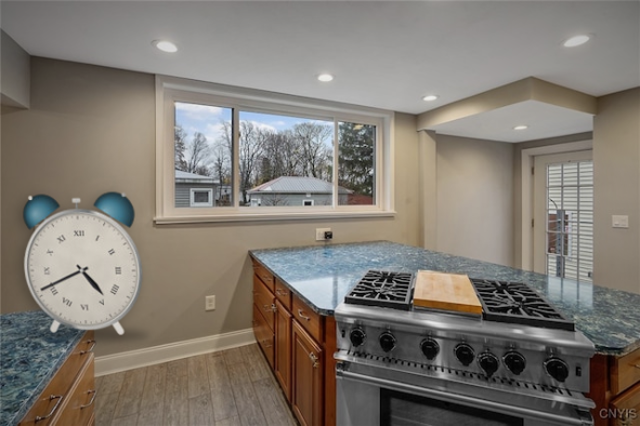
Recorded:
4,41
